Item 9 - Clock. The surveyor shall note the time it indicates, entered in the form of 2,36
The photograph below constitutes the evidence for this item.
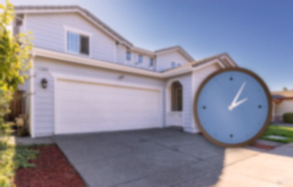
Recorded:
2,05
